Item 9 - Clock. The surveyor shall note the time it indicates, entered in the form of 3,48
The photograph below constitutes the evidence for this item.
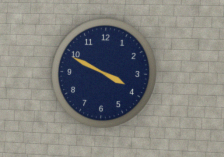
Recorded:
3,49
